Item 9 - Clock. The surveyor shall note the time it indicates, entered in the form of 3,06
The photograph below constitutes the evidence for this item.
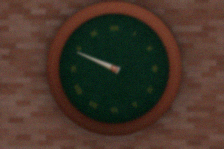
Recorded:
9,49
